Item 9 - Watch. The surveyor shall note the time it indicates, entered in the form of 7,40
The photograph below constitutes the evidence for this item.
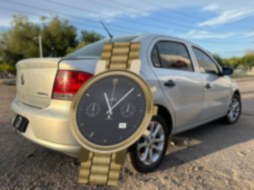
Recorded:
11,07
